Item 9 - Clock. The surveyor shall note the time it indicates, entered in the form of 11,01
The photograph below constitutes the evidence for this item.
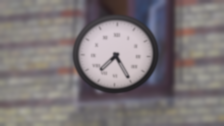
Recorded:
7,25
